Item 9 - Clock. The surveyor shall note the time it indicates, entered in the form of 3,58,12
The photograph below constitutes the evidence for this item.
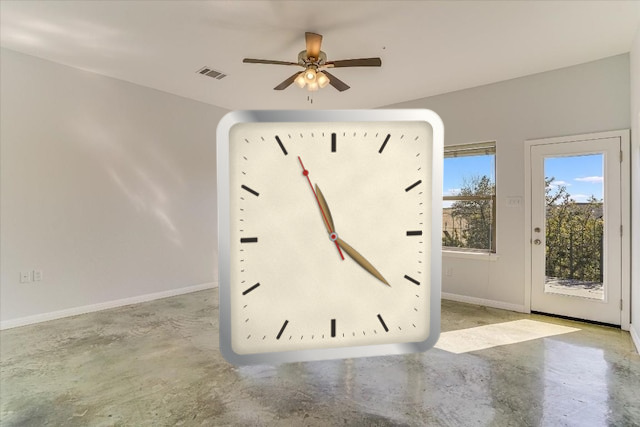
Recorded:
11,21,56
